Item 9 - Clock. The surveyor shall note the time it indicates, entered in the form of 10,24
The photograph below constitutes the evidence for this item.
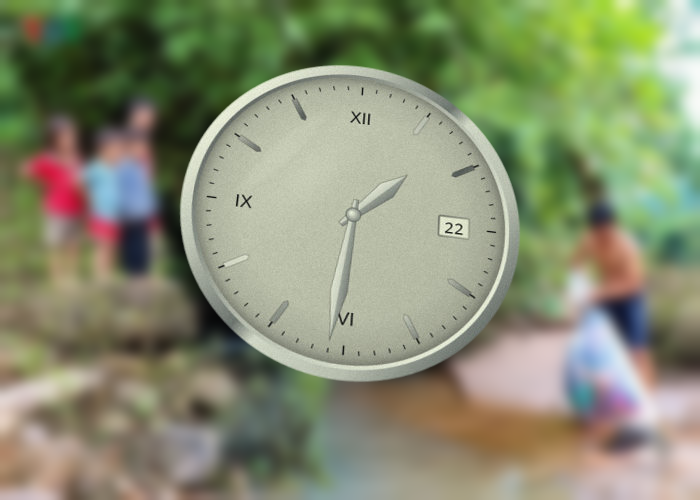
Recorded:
1,31
